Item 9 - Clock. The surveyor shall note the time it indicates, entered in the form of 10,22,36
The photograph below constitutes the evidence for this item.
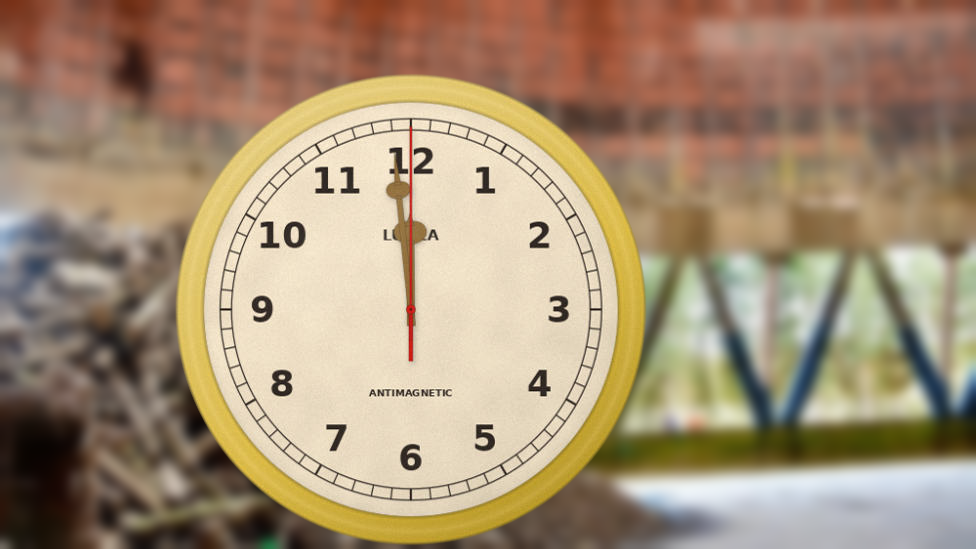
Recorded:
11,59,00
